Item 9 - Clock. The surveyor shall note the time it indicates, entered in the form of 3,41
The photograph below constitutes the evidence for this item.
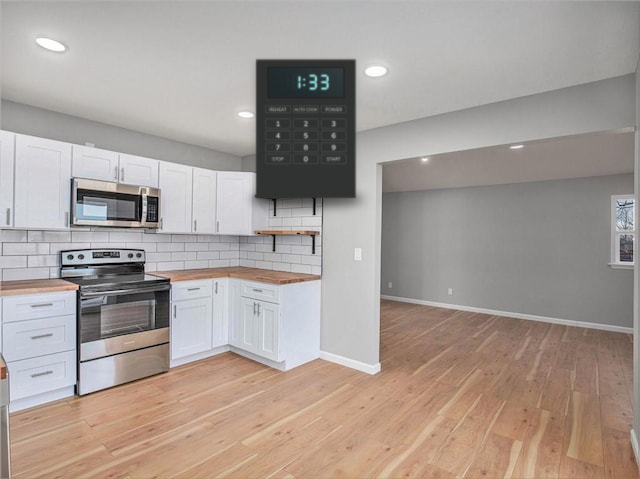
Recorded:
1,33
